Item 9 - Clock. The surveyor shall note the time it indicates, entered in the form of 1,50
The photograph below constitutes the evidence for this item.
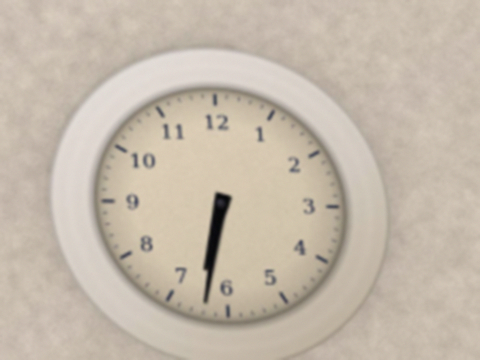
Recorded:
6,32
